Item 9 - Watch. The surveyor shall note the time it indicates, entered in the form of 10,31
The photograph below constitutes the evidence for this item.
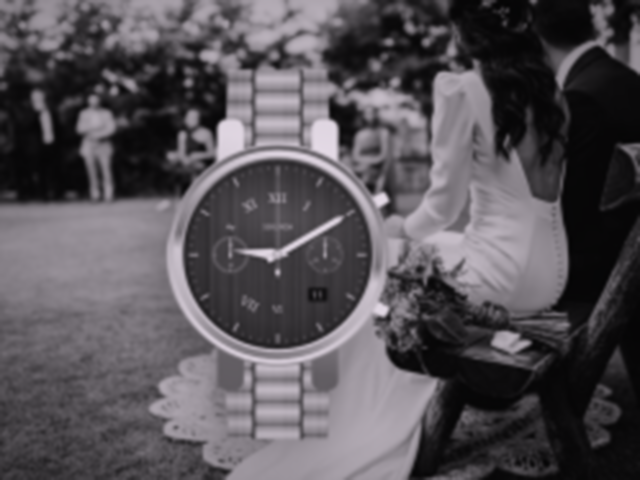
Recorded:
9,10
